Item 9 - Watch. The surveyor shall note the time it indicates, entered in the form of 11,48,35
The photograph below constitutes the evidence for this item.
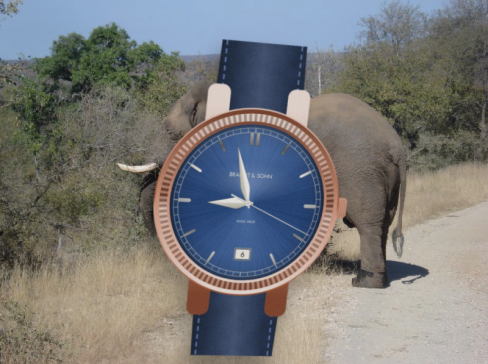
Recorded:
8,57,19
